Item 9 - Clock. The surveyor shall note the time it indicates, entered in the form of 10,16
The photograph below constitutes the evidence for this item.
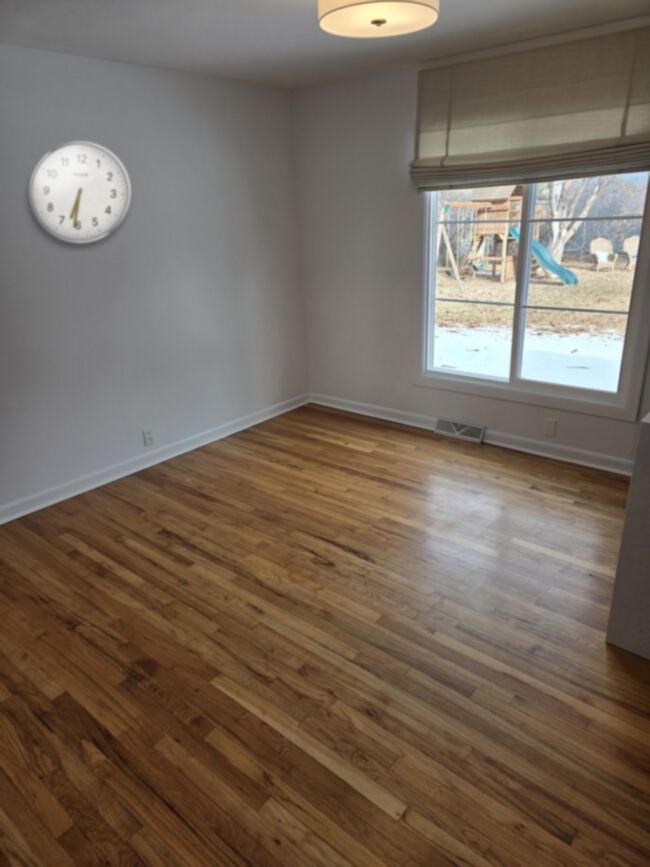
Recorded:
6,31
